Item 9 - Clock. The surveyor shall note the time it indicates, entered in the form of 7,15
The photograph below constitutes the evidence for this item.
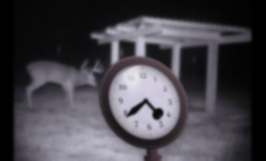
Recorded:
4,39
